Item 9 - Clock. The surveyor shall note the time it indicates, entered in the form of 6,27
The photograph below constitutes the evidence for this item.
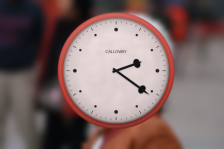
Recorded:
2,21
